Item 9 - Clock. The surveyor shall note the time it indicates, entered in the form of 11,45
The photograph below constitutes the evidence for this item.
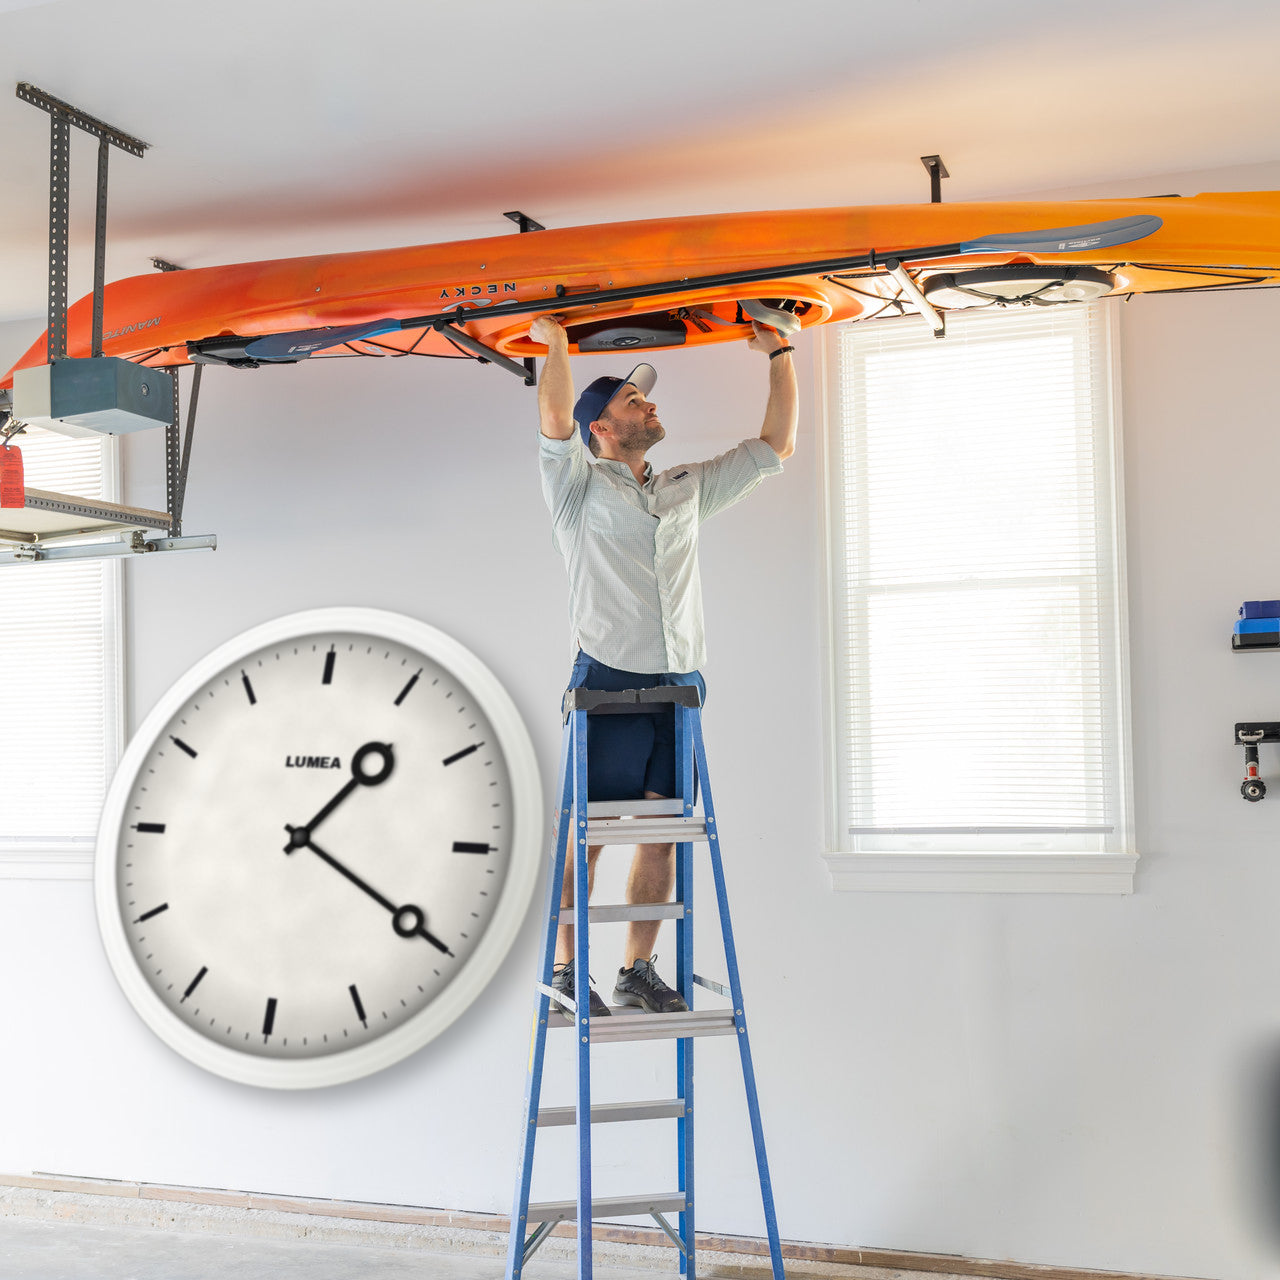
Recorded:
1,20
